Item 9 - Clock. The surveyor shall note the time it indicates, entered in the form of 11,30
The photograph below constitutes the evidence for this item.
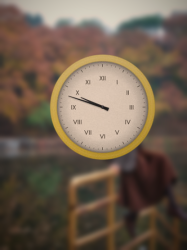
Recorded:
9,48
